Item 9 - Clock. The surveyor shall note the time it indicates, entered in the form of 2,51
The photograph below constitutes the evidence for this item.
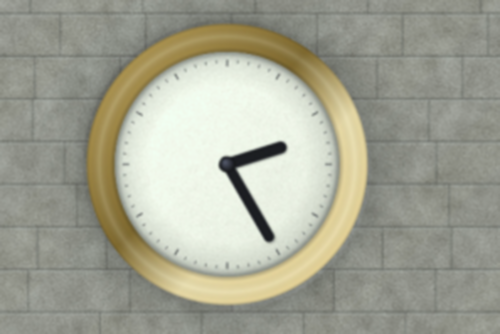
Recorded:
2,25
